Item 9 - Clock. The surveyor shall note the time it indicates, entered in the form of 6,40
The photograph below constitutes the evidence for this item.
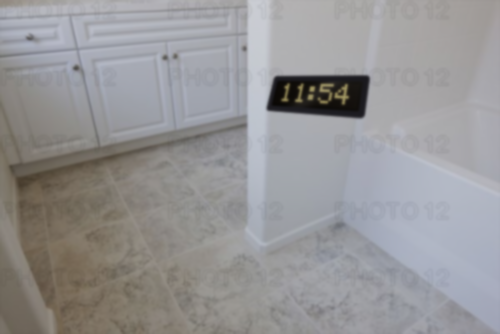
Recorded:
11,54
